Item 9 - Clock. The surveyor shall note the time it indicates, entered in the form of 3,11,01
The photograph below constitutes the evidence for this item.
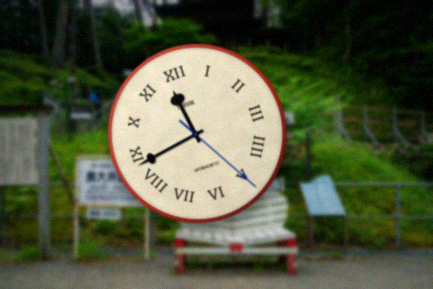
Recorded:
11,43,25
